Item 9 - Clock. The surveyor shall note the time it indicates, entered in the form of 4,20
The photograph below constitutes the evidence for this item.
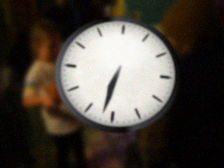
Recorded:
6,32
